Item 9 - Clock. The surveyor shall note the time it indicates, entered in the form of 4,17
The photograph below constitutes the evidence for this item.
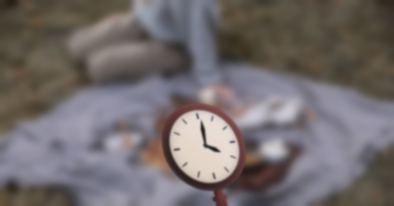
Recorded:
4,01
